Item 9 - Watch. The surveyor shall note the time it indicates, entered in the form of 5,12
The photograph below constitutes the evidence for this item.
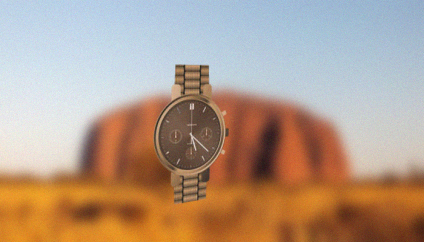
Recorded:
5,22
